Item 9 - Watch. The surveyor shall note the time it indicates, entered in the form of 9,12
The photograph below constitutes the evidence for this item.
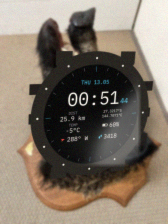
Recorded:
0,51
